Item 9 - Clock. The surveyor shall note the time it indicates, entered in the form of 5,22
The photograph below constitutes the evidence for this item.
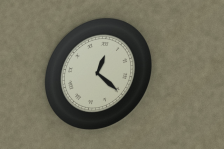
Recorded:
12,20
